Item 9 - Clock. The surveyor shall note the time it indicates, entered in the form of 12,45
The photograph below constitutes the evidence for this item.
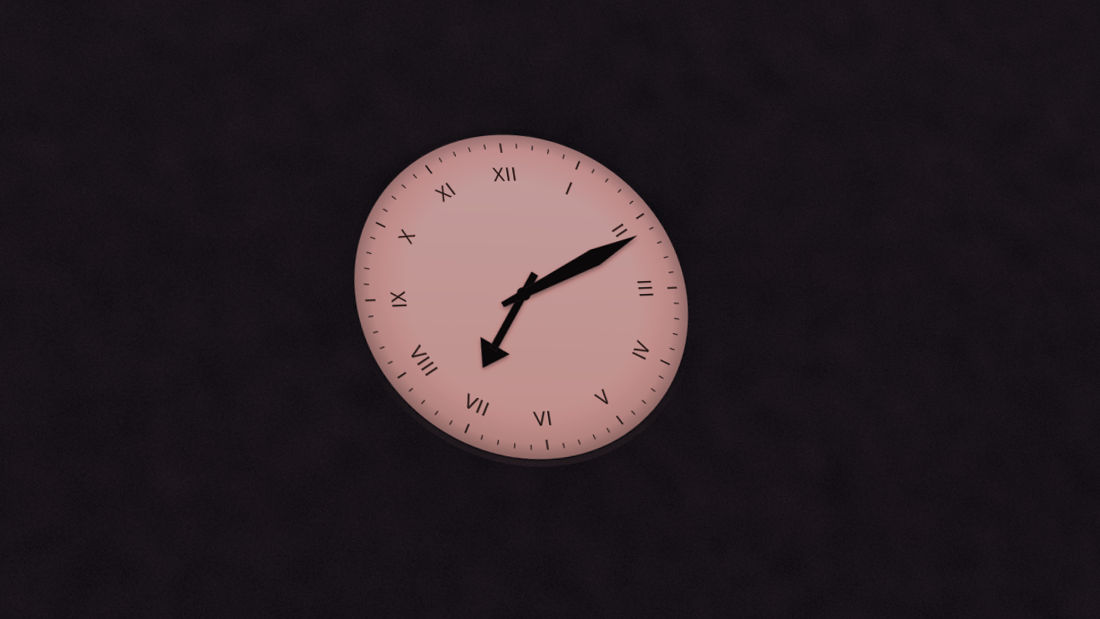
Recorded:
7,11
